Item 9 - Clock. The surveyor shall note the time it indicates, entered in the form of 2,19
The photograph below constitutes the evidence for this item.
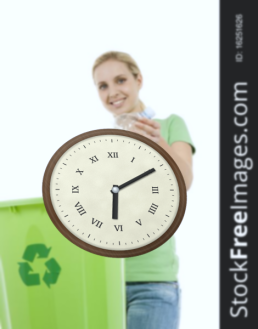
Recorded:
6,10
